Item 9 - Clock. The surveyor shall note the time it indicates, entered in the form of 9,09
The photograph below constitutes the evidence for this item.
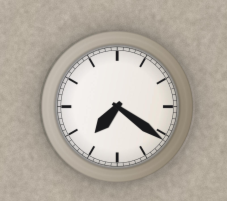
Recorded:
7,21
